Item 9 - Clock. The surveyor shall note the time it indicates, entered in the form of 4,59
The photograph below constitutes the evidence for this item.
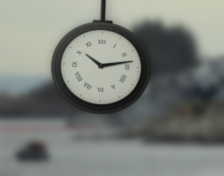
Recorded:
10,13
